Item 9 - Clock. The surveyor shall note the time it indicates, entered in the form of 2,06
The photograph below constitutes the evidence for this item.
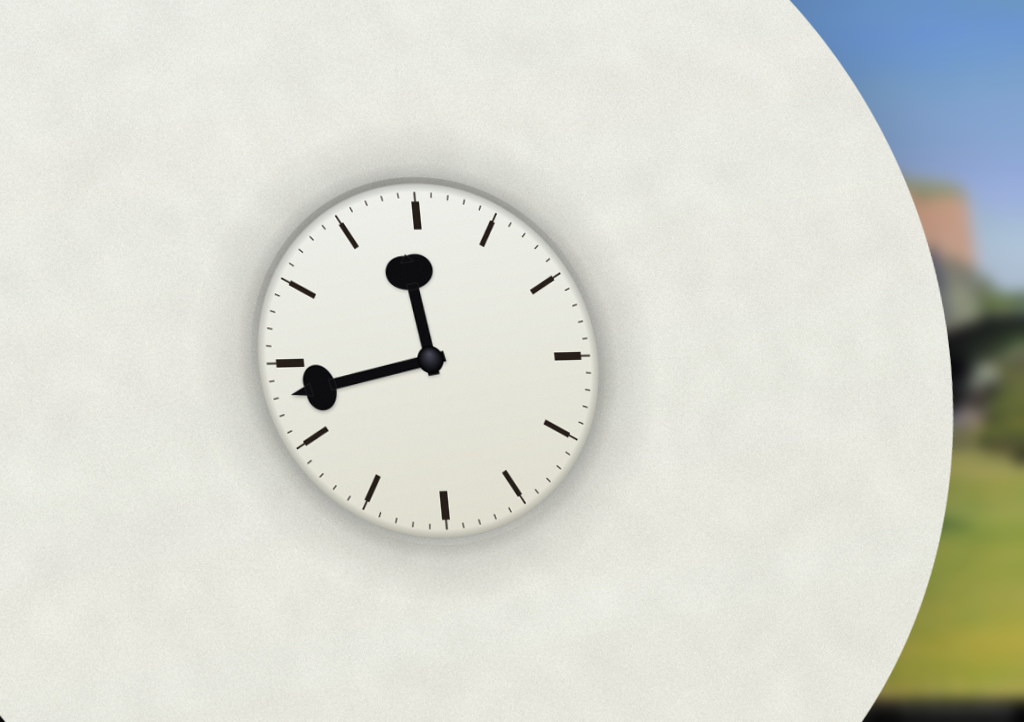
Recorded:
11,43
